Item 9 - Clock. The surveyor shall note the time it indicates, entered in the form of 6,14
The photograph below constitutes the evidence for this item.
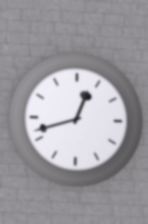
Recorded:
12,42
